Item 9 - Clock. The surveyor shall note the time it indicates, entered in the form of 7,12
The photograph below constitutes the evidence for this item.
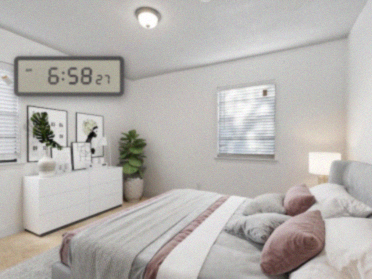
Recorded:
6,58
